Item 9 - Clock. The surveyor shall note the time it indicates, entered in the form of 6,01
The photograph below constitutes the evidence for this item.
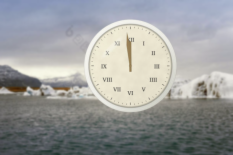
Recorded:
11,59
